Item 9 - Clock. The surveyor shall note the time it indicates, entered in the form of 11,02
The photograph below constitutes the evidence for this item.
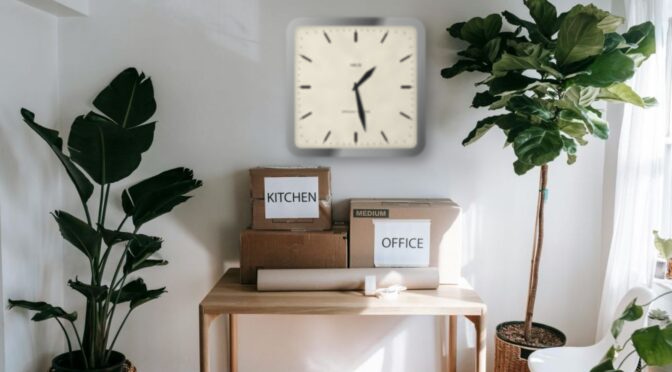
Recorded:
1,28
